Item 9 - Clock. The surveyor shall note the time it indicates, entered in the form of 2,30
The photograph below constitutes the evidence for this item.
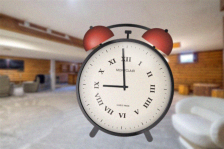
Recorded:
8,59
